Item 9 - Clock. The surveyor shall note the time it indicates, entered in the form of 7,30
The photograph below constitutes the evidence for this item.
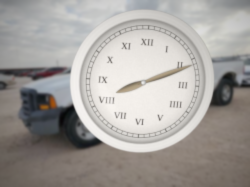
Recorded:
8,11
